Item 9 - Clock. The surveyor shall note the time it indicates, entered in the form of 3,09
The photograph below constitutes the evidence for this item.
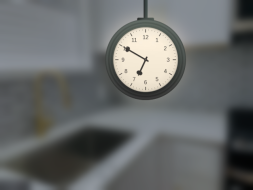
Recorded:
6,50
